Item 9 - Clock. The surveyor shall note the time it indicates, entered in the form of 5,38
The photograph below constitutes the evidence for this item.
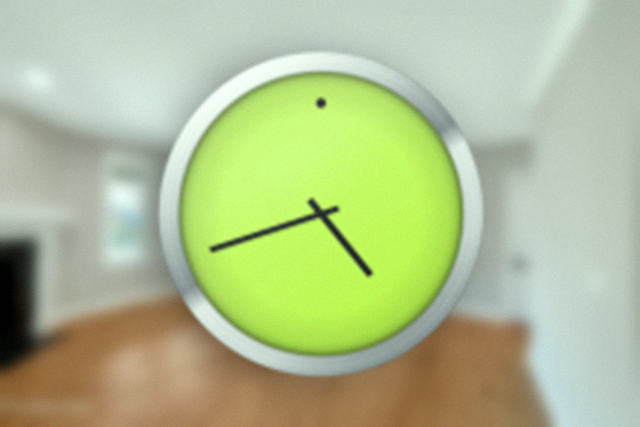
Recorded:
4,42
